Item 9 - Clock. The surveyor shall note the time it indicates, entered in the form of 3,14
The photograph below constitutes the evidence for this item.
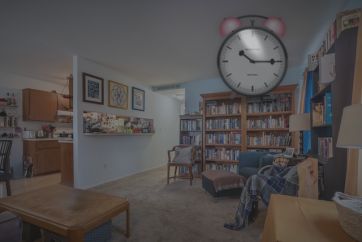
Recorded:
10,15
